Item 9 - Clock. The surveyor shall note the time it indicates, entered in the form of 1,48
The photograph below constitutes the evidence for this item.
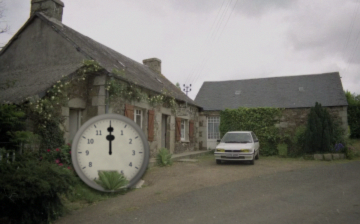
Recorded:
12,00
